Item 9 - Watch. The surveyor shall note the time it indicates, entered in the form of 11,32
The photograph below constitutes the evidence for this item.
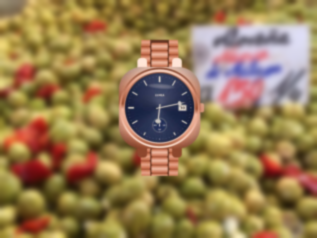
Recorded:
6,13
